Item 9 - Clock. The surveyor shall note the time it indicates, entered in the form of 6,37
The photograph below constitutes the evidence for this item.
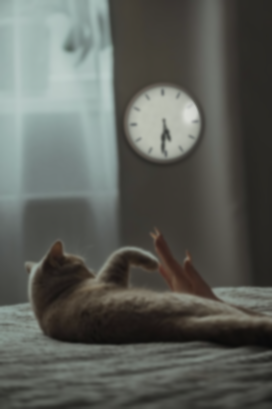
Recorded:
5,31
